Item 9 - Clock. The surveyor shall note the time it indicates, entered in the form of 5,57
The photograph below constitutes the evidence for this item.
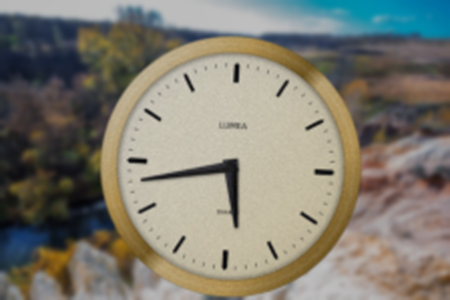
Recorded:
5,43
